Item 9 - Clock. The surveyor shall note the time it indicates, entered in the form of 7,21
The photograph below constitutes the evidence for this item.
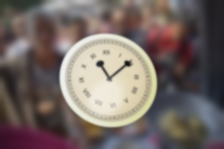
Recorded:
11,09
